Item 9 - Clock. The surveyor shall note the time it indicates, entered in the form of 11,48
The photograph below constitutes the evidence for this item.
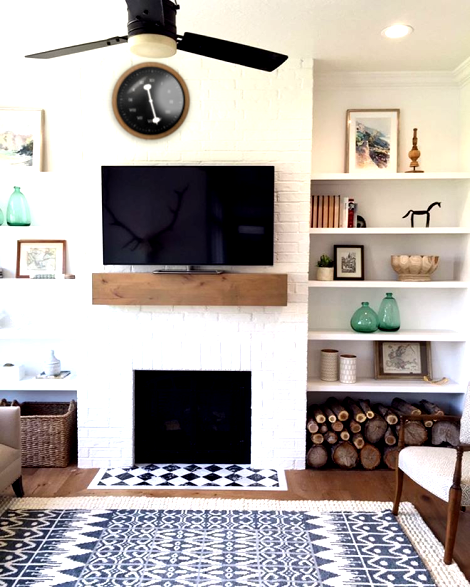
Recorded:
11,27
